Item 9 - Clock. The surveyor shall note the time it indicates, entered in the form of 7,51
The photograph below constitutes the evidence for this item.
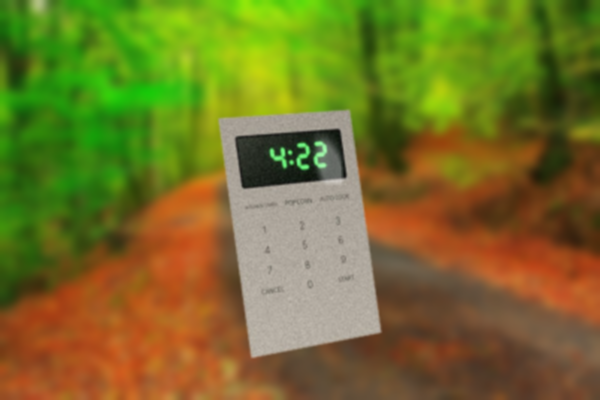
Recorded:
4,22
